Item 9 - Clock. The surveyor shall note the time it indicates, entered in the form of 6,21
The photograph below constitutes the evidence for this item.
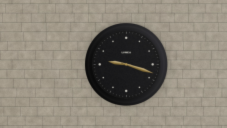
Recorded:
9,18
